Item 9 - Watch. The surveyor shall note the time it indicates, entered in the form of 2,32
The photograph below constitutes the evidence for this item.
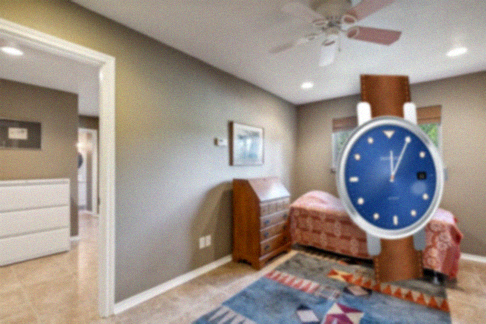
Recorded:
12,05
